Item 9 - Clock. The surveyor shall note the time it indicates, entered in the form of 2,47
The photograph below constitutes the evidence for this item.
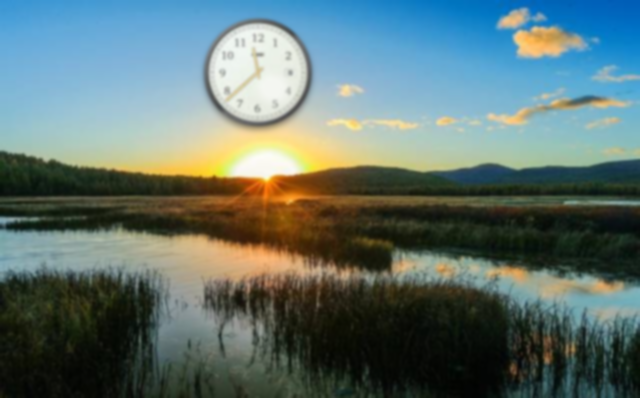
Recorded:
11,38
